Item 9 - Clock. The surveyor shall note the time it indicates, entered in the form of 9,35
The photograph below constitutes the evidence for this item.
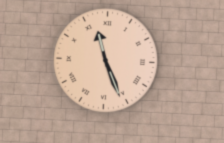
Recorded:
11,26
